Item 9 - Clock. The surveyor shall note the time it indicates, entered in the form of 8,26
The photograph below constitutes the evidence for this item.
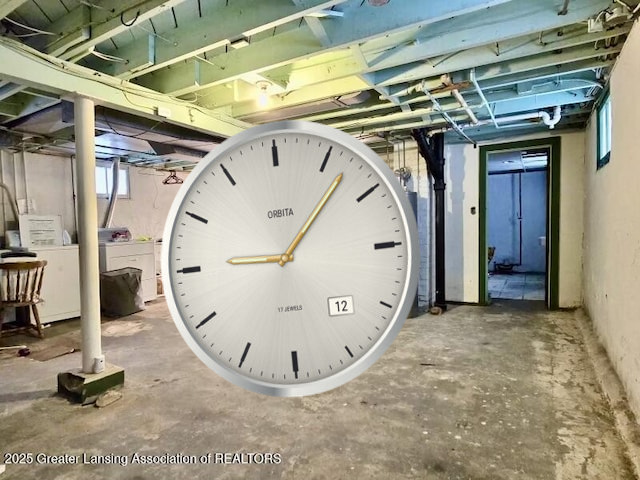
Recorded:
9,07
